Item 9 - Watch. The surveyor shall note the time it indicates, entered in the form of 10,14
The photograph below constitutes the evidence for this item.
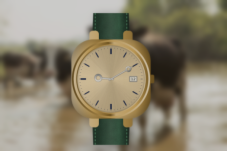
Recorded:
9,10
